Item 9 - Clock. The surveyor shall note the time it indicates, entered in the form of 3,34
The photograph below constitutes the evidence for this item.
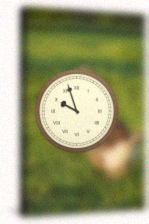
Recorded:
9,57
